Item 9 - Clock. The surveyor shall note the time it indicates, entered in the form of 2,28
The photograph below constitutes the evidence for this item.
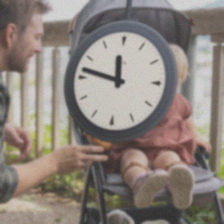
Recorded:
11,47
